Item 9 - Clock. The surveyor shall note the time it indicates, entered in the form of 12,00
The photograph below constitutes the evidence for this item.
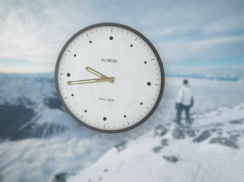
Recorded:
9,43
